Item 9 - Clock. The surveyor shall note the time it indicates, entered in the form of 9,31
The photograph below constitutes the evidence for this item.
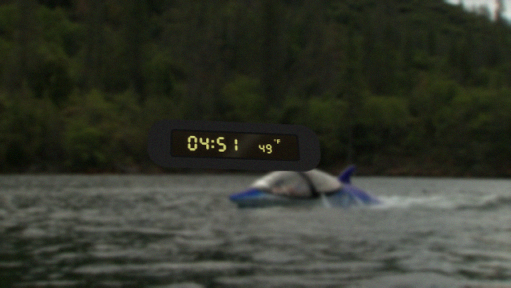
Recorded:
4,51
